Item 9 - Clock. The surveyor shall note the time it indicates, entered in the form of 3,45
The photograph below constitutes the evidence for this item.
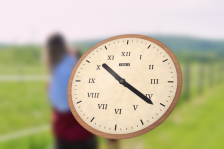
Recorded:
10,21
